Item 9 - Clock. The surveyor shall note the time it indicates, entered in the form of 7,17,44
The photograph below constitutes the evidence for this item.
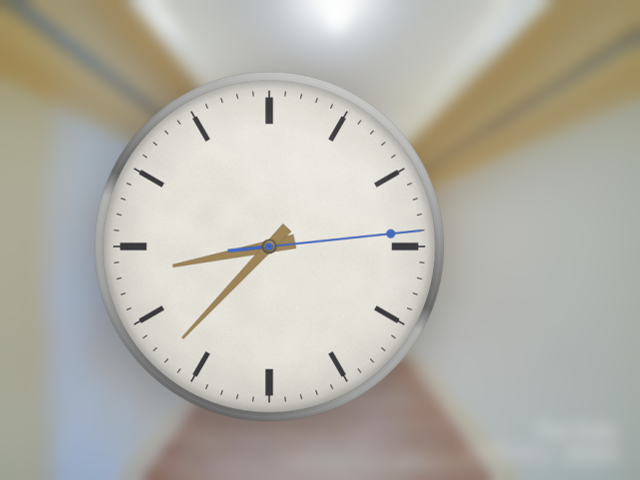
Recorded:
8,37,14
